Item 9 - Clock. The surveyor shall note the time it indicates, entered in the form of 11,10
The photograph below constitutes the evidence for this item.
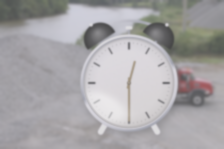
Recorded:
12,30
